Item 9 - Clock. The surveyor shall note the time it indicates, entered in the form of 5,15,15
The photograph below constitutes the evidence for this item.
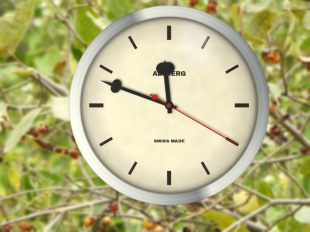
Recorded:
11,48,20
